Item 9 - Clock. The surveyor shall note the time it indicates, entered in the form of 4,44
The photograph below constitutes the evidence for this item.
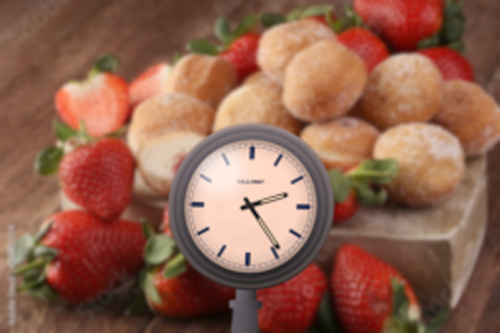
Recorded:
2,24
